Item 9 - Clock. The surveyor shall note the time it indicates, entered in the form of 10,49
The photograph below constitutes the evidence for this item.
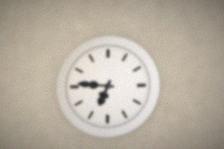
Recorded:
6,46
